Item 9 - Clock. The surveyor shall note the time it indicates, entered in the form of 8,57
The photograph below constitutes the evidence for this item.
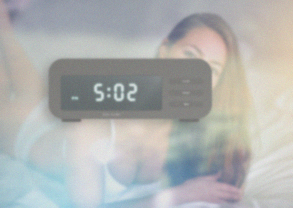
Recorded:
5,02
